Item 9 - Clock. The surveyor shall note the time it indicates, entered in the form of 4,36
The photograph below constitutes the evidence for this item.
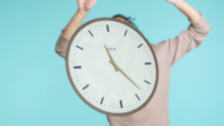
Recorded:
11,23
